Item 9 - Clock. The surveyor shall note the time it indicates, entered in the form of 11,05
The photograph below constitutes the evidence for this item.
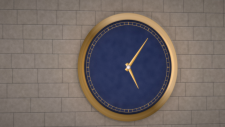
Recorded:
5,06
